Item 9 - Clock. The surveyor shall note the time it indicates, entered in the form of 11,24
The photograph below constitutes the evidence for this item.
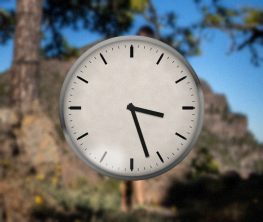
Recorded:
3,27
